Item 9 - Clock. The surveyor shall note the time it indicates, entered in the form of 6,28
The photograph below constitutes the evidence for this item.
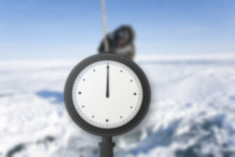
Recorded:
12,00
